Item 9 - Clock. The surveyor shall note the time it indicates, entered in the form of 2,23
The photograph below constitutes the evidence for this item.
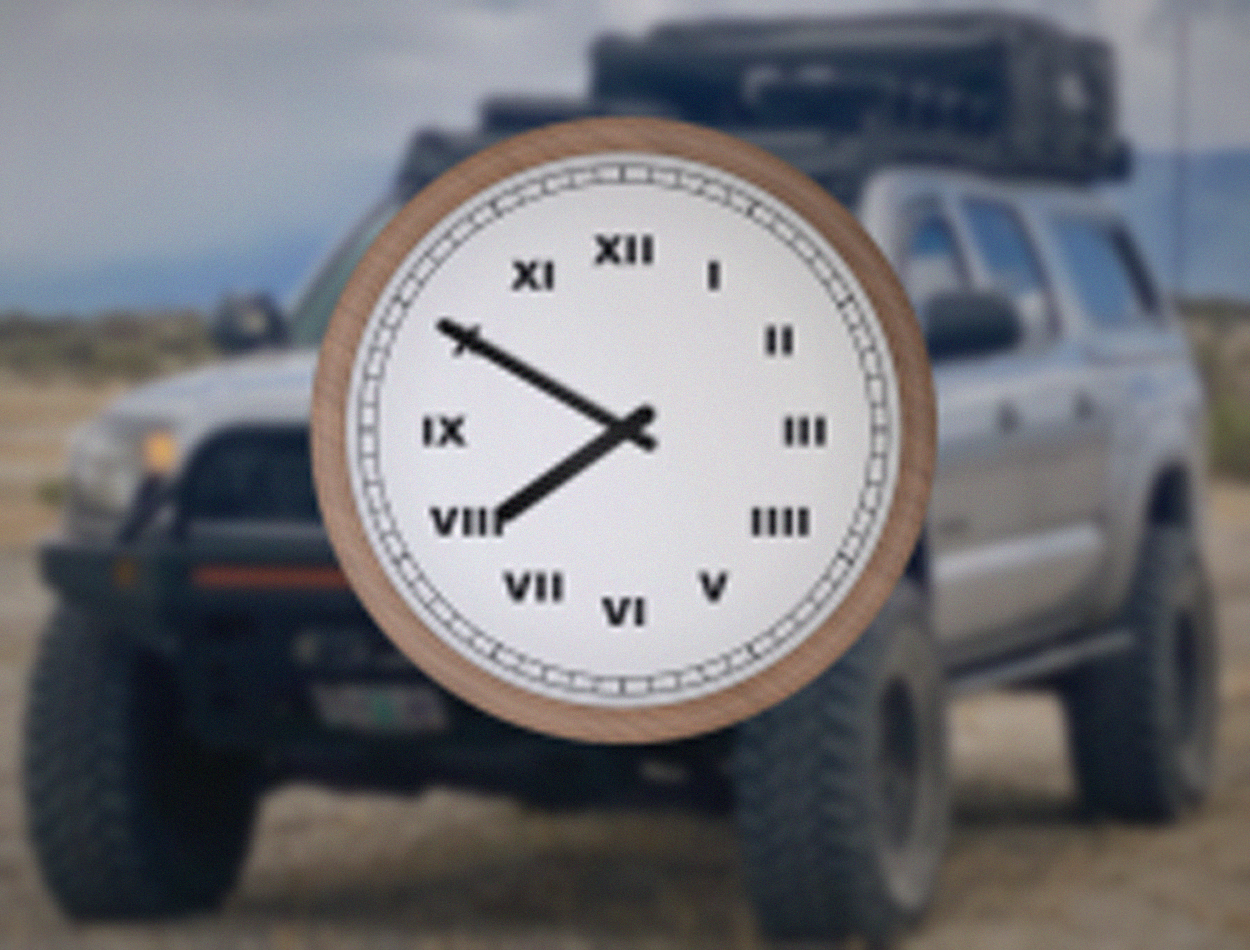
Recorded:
7,50
